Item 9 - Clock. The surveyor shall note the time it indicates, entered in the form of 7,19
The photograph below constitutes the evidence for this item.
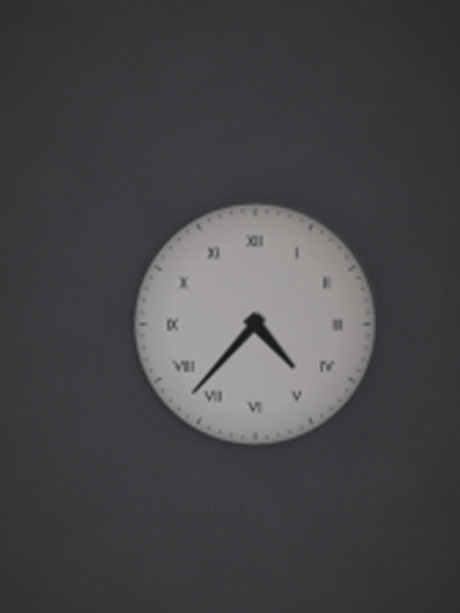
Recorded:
4,37
